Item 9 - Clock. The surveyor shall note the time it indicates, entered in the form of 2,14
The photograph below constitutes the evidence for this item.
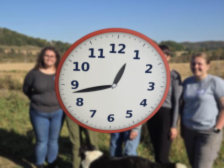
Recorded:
12,43
